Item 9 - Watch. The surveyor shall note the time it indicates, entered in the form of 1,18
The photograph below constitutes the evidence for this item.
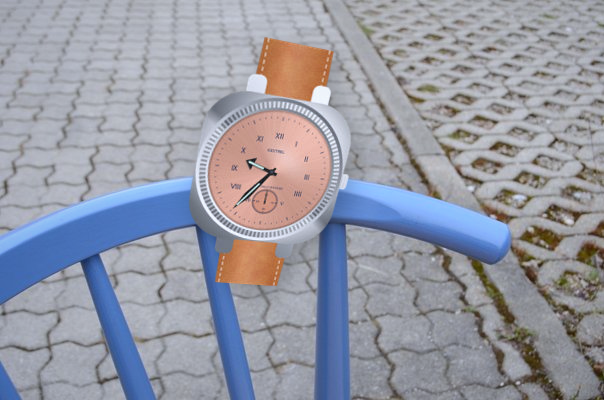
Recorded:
9,36
